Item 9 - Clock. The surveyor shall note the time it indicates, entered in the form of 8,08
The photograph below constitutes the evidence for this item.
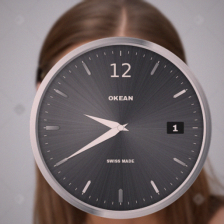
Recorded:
9,40
